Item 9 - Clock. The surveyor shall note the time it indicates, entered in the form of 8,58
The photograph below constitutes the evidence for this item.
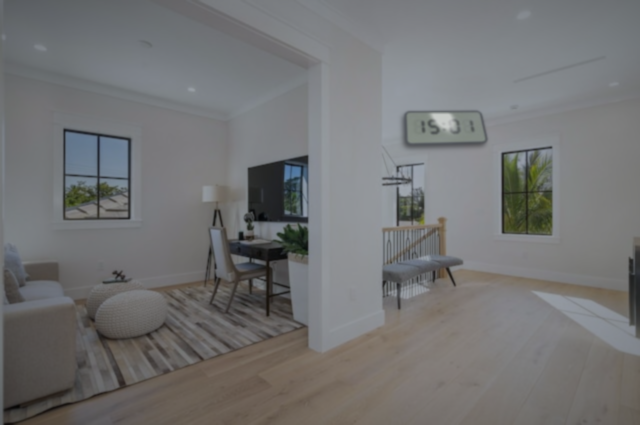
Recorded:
15,01
